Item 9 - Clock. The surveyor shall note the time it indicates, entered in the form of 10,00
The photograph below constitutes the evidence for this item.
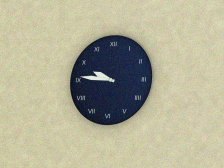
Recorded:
9,46
